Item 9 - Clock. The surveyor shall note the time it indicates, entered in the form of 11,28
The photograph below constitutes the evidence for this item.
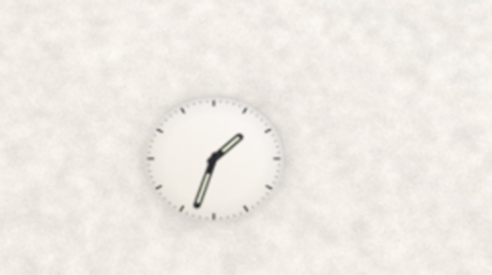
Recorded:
1,33
